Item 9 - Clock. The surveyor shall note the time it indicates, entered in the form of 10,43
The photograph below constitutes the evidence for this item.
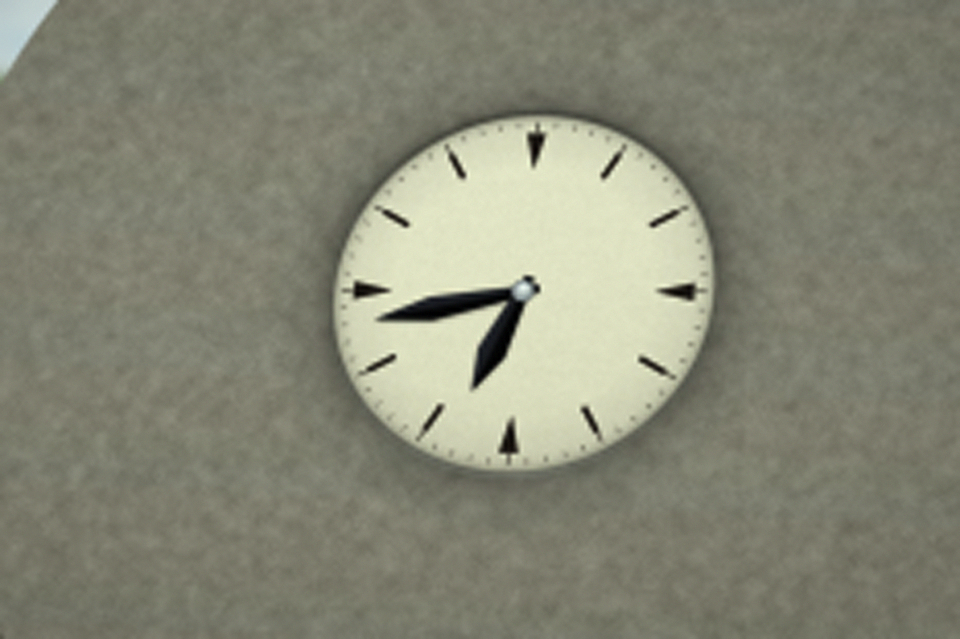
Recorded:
6,43
